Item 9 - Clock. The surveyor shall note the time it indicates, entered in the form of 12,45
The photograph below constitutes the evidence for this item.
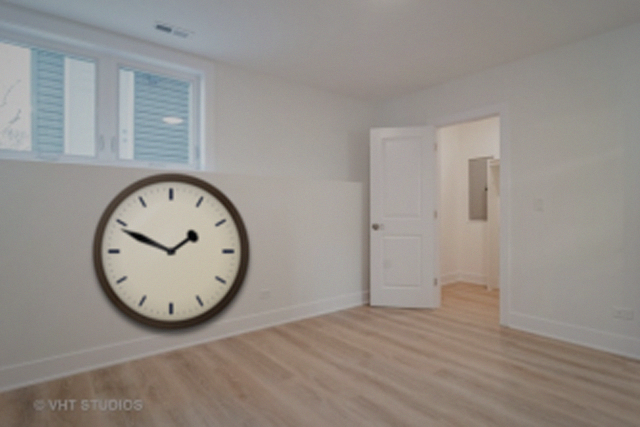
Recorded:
1,49
